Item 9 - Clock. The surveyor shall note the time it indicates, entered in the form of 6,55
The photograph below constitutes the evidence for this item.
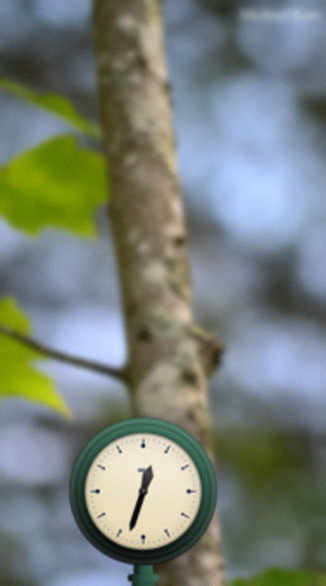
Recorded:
12,33
